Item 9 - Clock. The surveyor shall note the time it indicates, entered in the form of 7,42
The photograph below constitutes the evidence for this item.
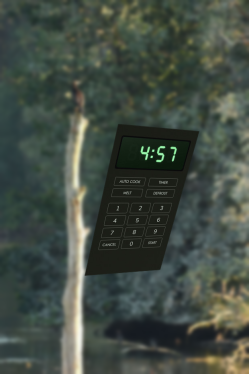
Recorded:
4,57
